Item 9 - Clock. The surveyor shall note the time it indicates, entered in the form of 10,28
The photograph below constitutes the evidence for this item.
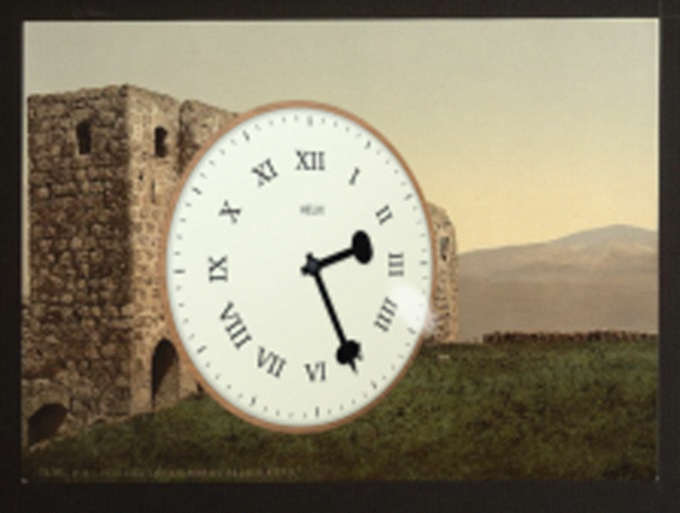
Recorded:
2,26
